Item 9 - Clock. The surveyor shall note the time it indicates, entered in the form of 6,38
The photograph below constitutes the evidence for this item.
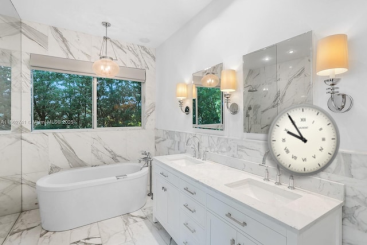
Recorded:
9,55
